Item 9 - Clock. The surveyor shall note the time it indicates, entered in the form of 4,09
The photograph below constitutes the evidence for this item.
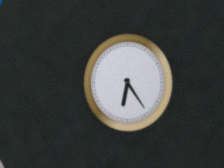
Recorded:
6,24
